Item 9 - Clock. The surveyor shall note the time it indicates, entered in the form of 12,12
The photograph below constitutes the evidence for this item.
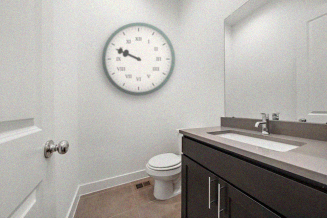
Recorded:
9,49
